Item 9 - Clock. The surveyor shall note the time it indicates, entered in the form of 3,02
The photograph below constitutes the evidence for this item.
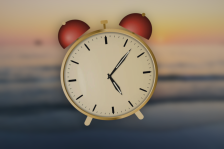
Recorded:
5,07
